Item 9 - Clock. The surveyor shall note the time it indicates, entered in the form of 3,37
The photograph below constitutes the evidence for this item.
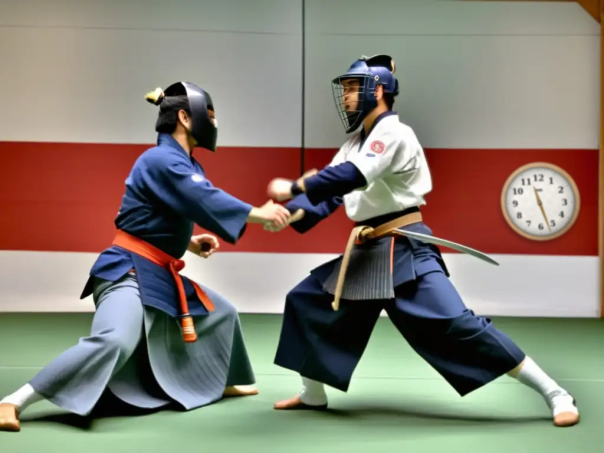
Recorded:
11,27
